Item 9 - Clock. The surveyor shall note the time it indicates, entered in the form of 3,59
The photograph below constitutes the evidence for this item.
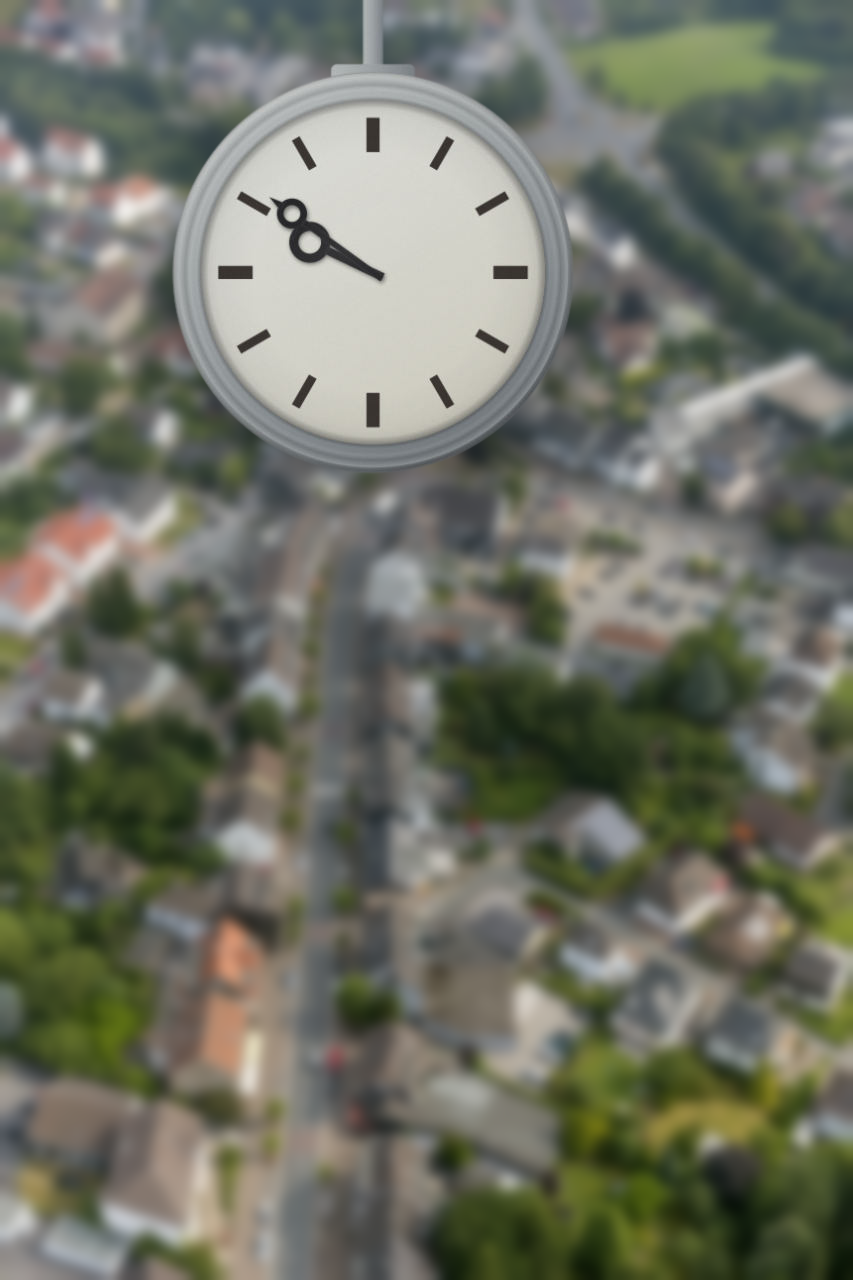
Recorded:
9,51
